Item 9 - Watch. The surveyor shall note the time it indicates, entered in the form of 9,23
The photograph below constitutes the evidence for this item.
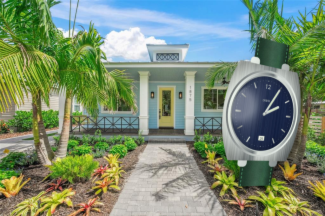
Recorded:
2,05
